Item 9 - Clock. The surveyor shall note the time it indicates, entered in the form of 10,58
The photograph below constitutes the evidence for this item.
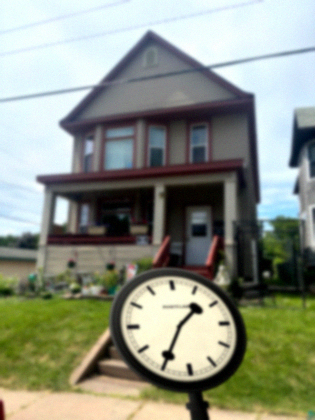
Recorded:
1,35
